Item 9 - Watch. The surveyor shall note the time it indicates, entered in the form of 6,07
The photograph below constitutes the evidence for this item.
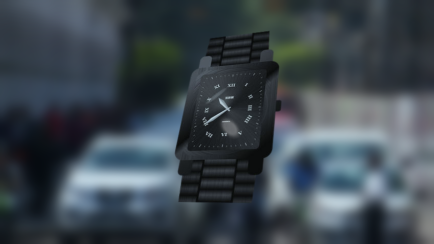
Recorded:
10,39
